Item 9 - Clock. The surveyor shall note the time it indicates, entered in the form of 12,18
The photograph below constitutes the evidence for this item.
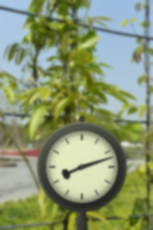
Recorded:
8,12
